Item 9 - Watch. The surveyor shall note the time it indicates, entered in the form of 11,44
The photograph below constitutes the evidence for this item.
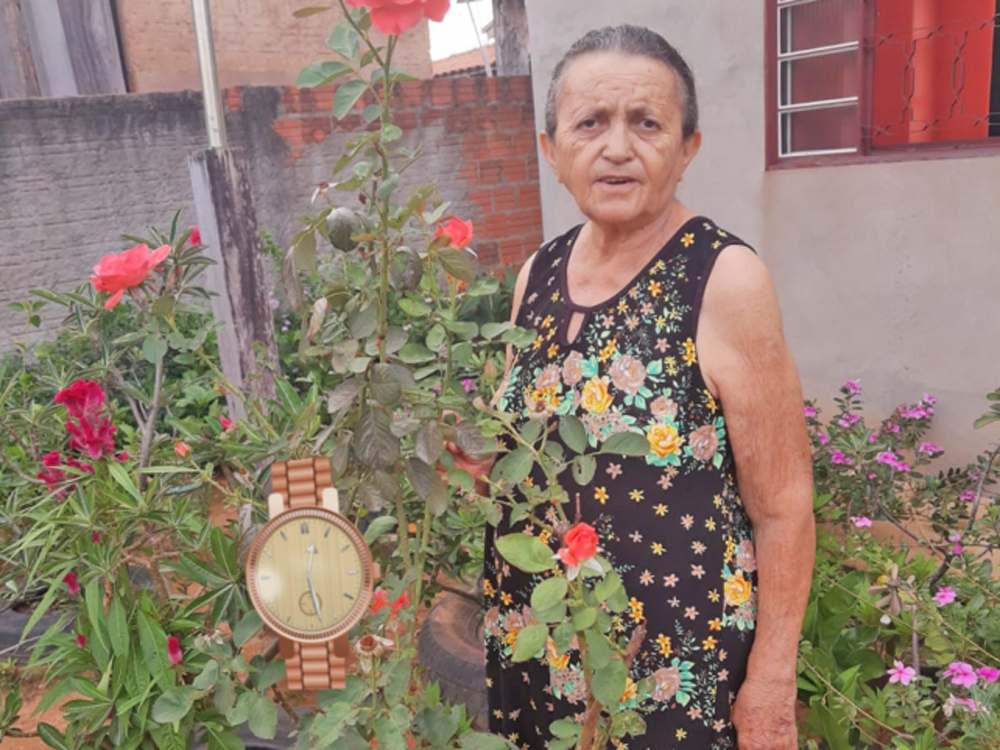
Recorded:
12,28
